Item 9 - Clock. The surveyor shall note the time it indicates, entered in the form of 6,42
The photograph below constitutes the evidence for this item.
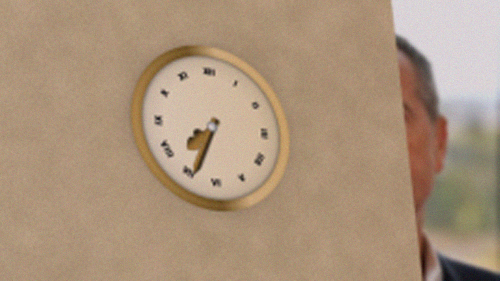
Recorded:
7,34
